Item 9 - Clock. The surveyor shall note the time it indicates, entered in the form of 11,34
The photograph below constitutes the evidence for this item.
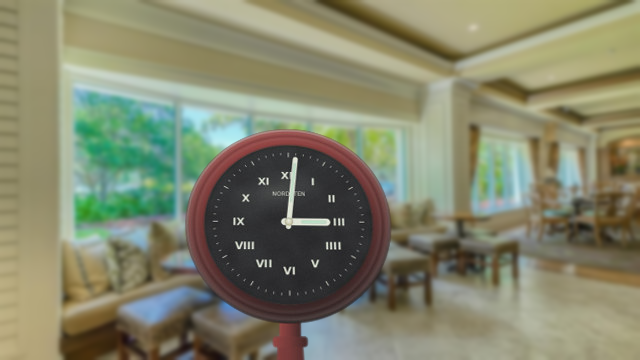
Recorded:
3,01
